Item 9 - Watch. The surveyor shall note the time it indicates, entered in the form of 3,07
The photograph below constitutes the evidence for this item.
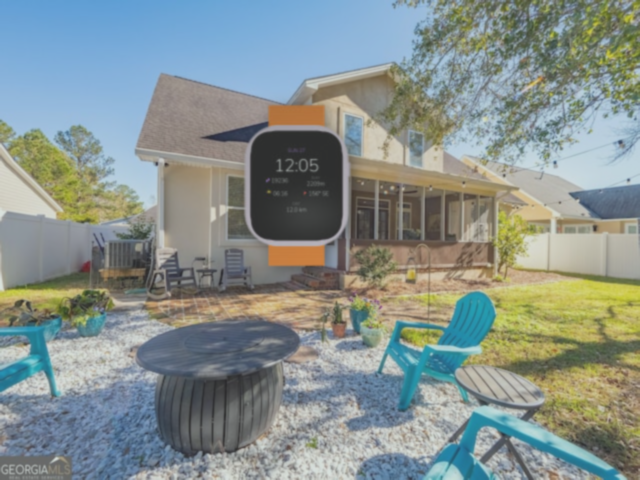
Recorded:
12,05
